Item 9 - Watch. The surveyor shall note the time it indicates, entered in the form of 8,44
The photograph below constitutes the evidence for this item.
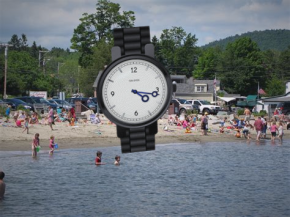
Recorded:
4,17
